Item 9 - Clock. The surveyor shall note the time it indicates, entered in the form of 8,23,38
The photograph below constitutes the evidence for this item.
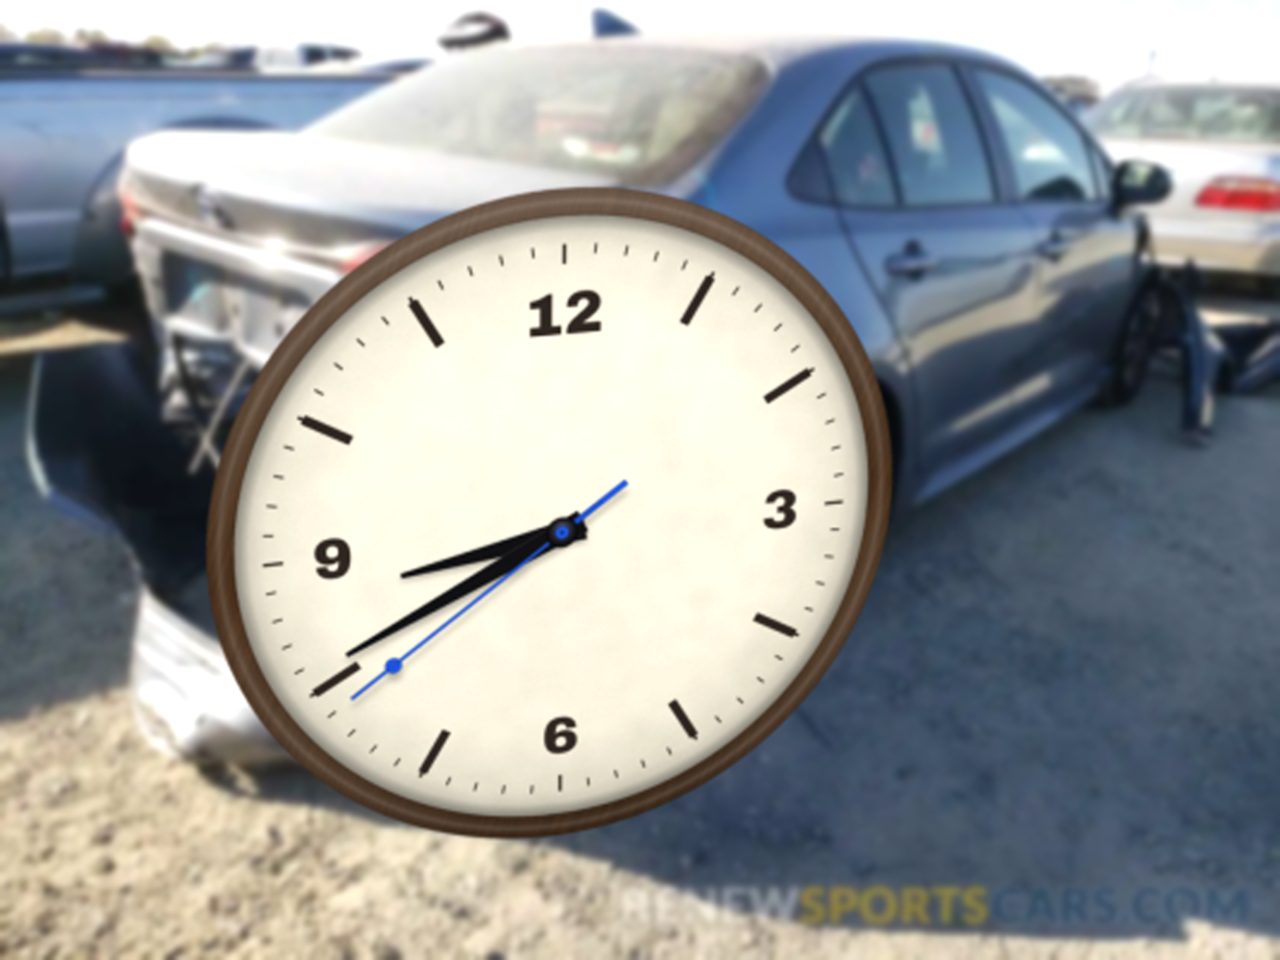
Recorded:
8,40,39
